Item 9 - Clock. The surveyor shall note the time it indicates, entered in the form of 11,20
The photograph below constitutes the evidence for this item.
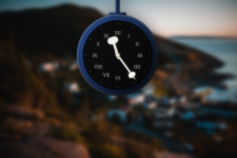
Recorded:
11,24
